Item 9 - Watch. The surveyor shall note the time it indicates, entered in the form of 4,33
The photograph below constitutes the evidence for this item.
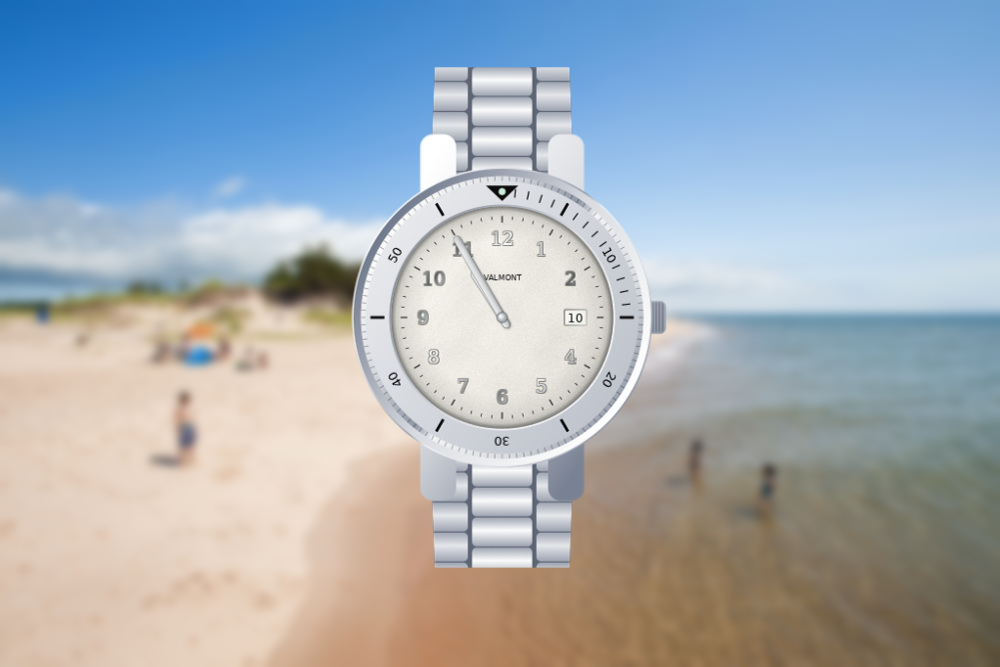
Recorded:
10,55
